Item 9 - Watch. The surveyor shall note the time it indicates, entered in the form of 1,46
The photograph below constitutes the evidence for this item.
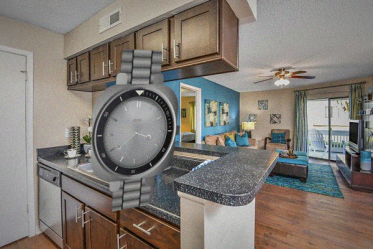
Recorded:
3,39
